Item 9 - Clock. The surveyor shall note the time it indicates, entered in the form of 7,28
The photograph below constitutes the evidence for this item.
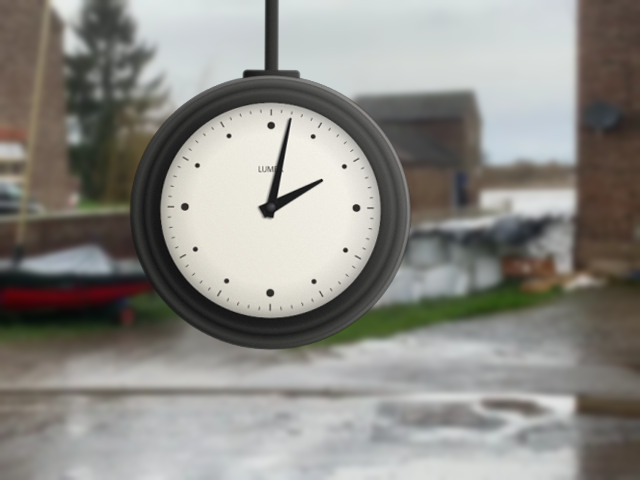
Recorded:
2,02
